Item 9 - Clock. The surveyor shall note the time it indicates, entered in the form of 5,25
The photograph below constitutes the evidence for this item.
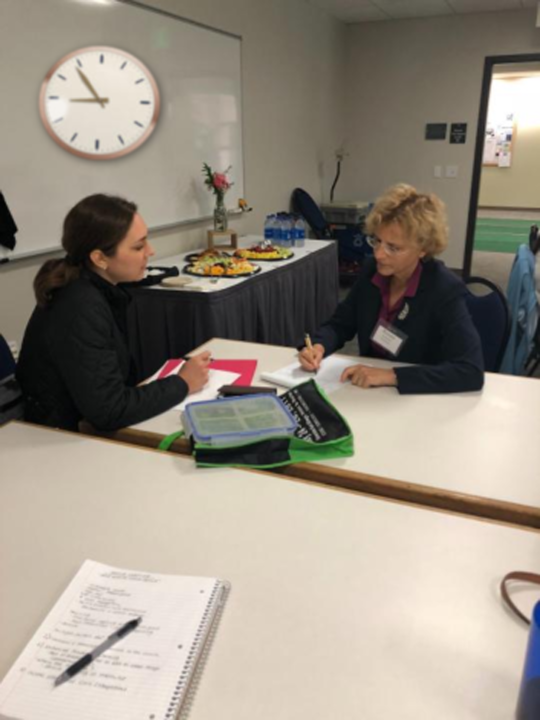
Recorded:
8,54
